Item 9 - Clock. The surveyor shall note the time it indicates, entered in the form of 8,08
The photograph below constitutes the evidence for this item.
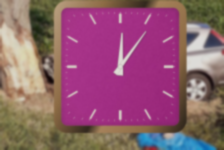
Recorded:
12,06
